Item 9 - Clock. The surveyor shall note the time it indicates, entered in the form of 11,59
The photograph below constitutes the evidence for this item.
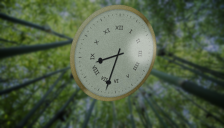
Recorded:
8,33
